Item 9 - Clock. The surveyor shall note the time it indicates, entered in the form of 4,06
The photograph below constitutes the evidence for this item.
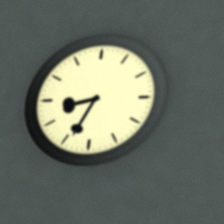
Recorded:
8,34
